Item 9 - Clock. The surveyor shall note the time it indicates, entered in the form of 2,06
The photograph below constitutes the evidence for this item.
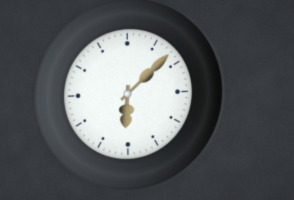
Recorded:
6,08
